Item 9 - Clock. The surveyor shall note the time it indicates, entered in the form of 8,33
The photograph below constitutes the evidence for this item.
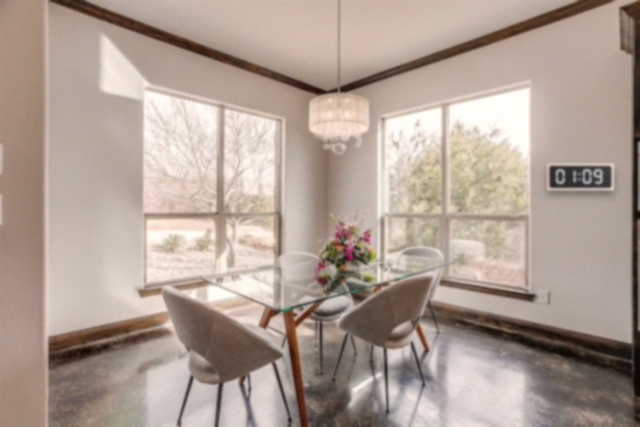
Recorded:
1,09
